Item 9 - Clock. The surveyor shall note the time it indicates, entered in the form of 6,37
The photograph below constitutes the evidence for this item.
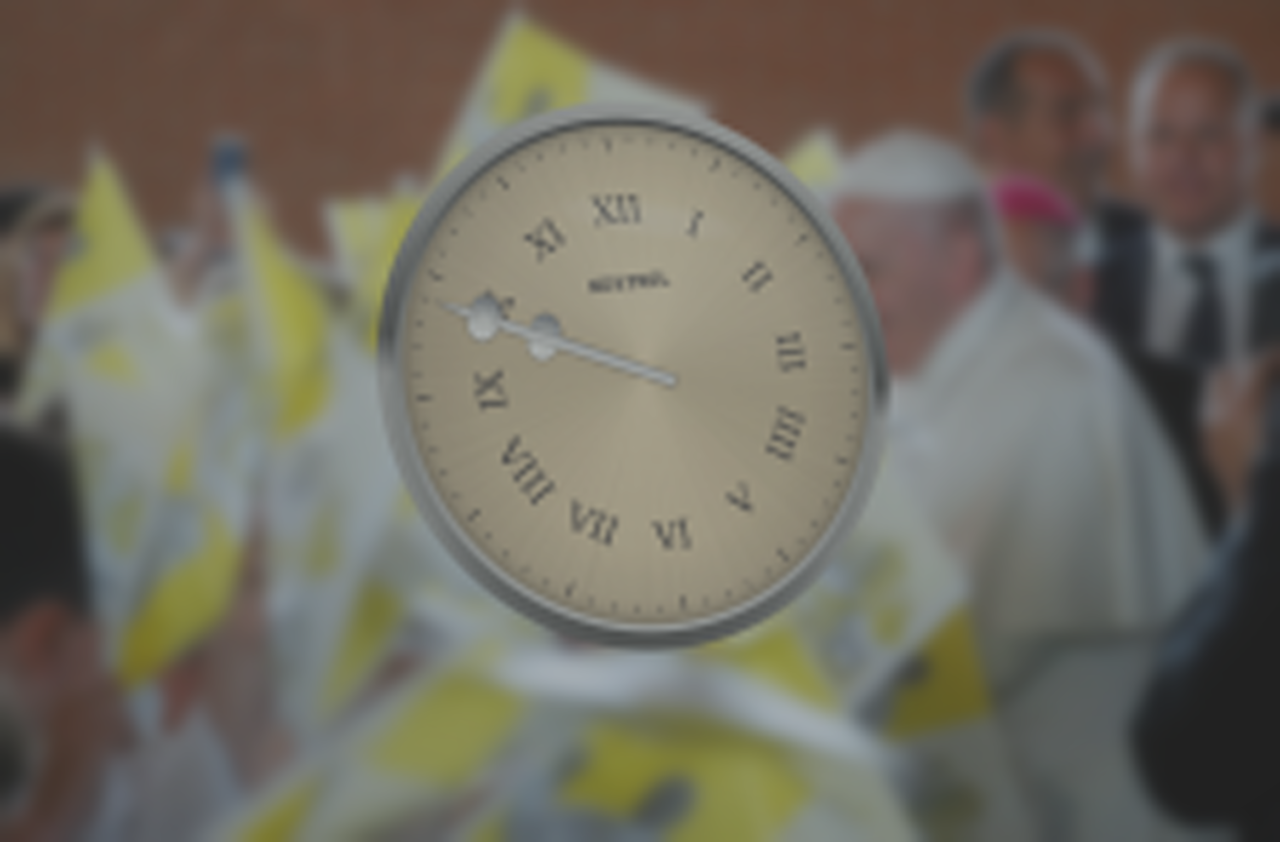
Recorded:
9,49
